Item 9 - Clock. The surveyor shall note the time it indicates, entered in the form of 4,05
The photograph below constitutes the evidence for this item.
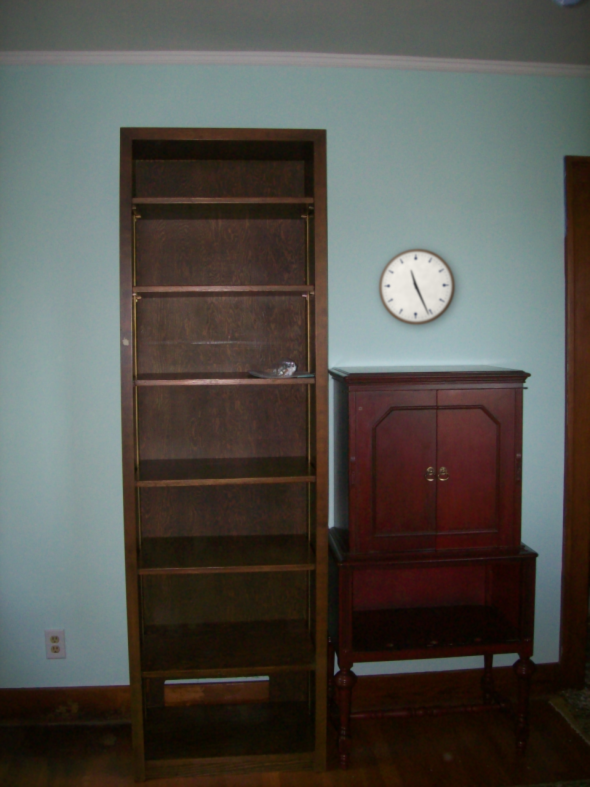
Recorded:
11,26
